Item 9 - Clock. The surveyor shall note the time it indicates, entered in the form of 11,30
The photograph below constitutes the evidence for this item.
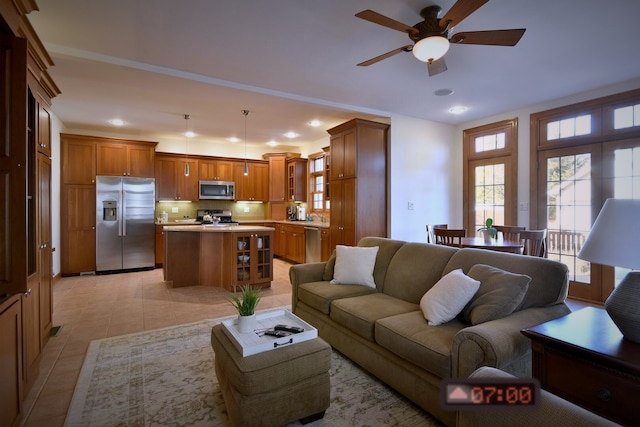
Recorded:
7,00
